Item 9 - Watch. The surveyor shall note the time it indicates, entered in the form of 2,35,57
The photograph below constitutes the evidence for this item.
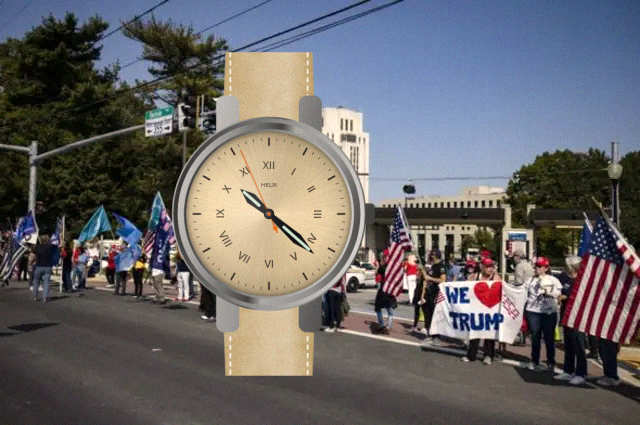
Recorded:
10,21,56
